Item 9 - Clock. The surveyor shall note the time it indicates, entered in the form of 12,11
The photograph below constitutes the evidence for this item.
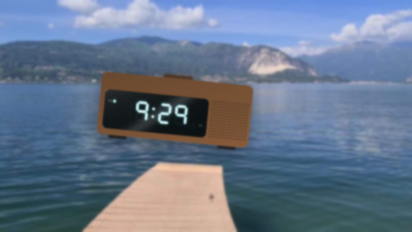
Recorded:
9,29
